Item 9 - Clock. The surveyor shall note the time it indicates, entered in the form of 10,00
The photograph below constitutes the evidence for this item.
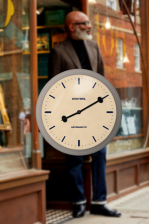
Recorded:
8,10
